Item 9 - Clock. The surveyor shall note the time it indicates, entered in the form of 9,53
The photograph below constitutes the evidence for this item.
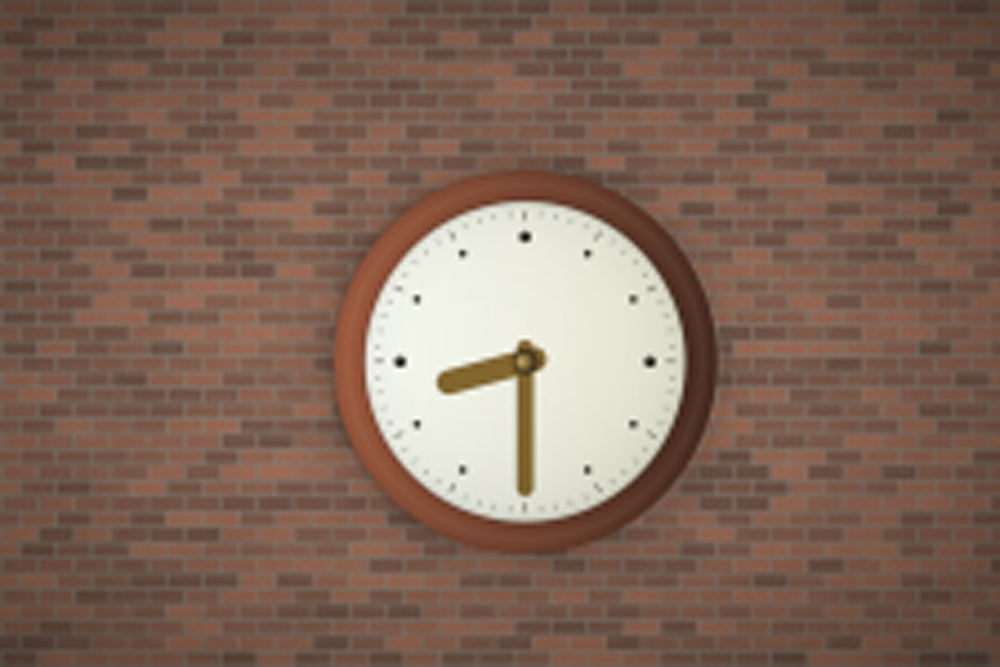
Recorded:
8,30
